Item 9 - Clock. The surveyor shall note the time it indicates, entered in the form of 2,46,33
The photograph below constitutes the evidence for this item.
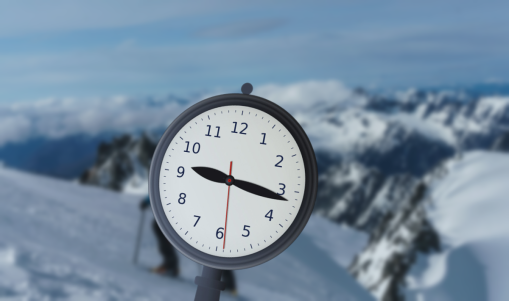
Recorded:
9,16,29
